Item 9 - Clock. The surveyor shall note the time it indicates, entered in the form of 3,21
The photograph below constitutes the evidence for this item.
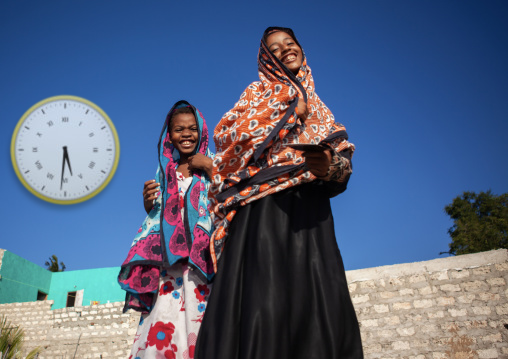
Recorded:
5,31
